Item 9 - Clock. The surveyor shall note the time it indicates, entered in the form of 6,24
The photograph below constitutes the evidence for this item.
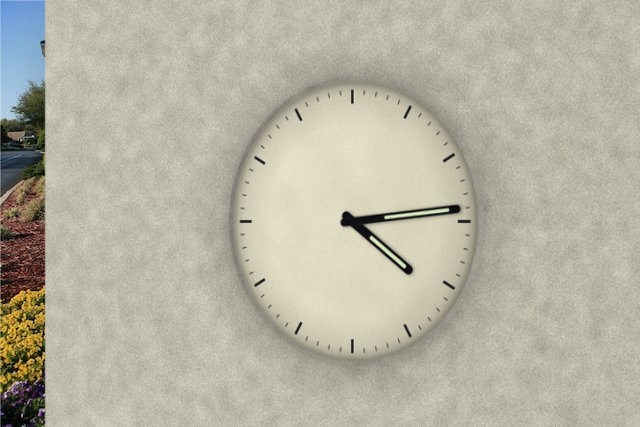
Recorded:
4,14
